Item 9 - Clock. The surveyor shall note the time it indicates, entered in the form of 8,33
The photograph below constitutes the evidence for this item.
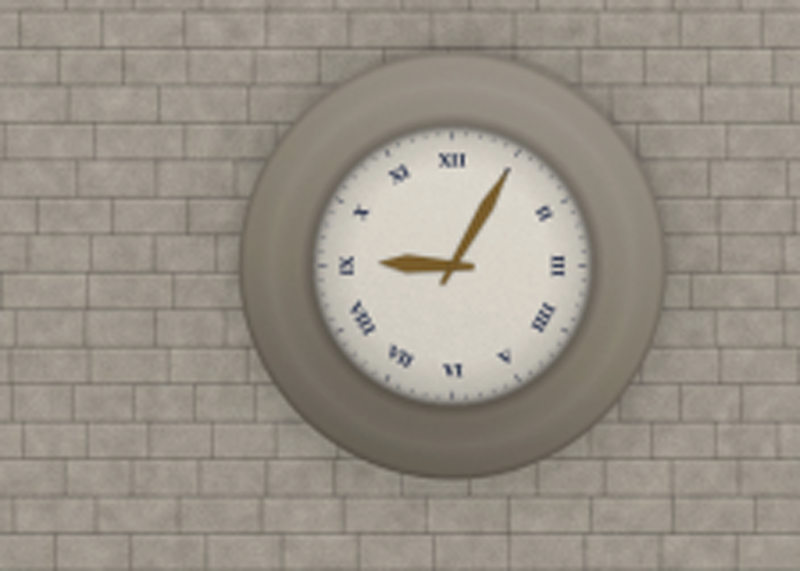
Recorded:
9,05
